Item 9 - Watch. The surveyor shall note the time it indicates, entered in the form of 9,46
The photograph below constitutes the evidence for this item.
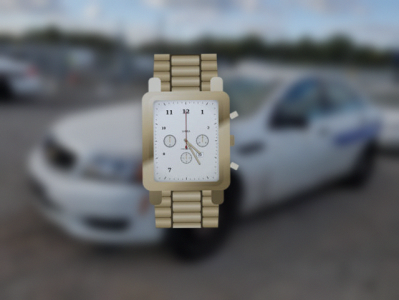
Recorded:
4,25
